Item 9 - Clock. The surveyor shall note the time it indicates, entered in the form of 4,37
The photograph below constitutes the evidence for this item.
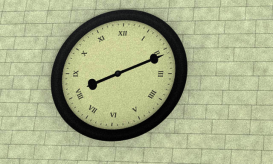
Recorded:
8,11
